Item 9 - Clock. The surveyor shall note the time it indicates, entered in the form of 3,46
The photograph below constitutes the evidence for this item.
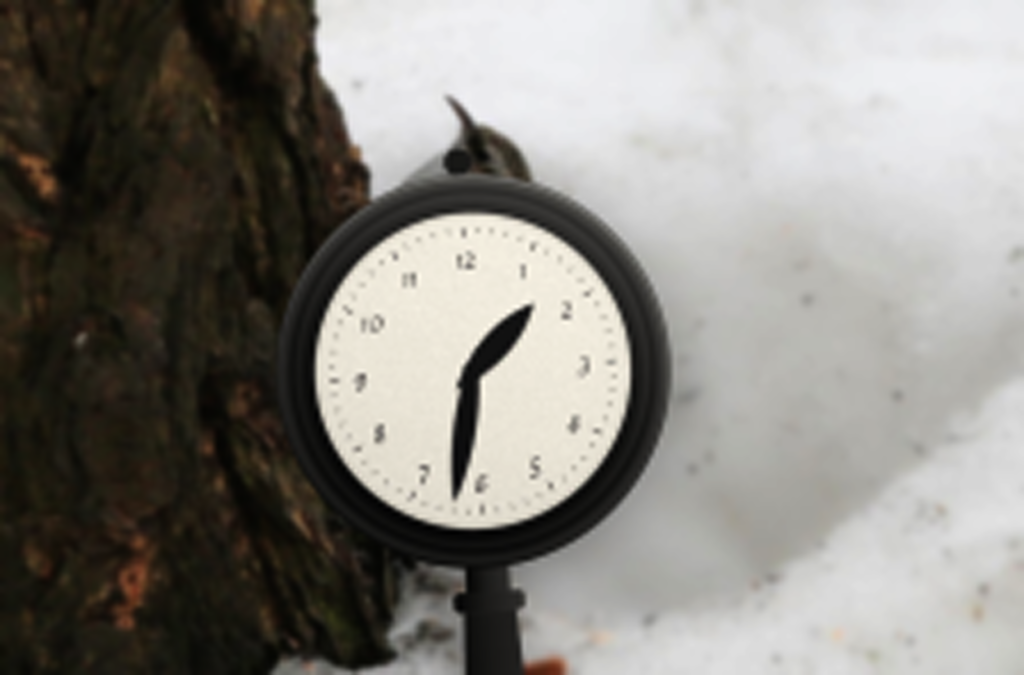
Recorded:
1,32
